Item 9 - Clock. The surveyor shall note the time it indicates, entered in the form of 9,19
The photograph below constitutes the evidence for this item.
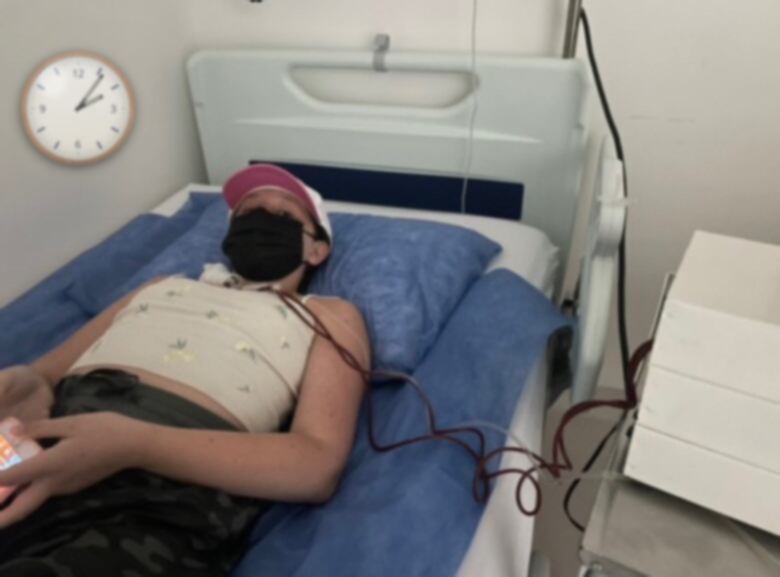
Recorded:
2,06
